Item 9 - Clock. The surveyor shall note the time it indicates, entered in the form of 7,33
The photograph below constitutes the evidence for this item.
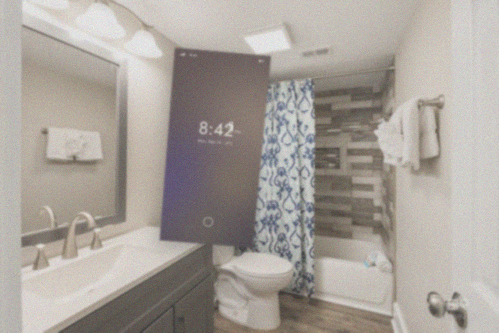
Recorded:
8,42
